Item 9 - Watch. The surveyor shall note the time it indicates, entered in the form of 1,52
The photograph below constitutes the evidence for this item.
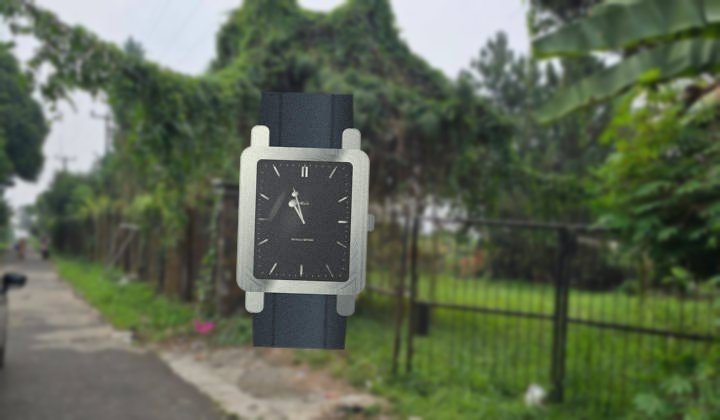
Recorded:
10,57
